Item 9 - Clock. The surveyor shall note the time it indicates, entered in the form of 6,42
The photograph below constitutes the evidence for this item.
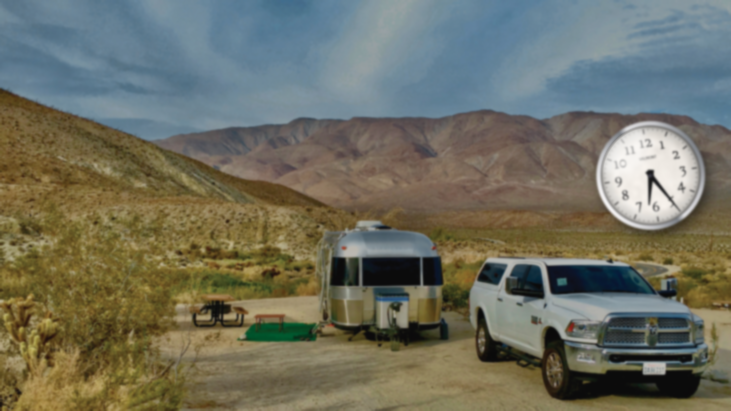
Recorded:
6,25
